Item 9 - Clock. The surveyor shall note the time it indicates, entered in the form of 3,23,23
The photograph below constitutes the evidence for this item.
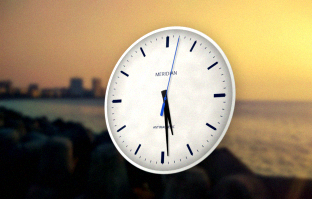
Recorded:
5,29,02
